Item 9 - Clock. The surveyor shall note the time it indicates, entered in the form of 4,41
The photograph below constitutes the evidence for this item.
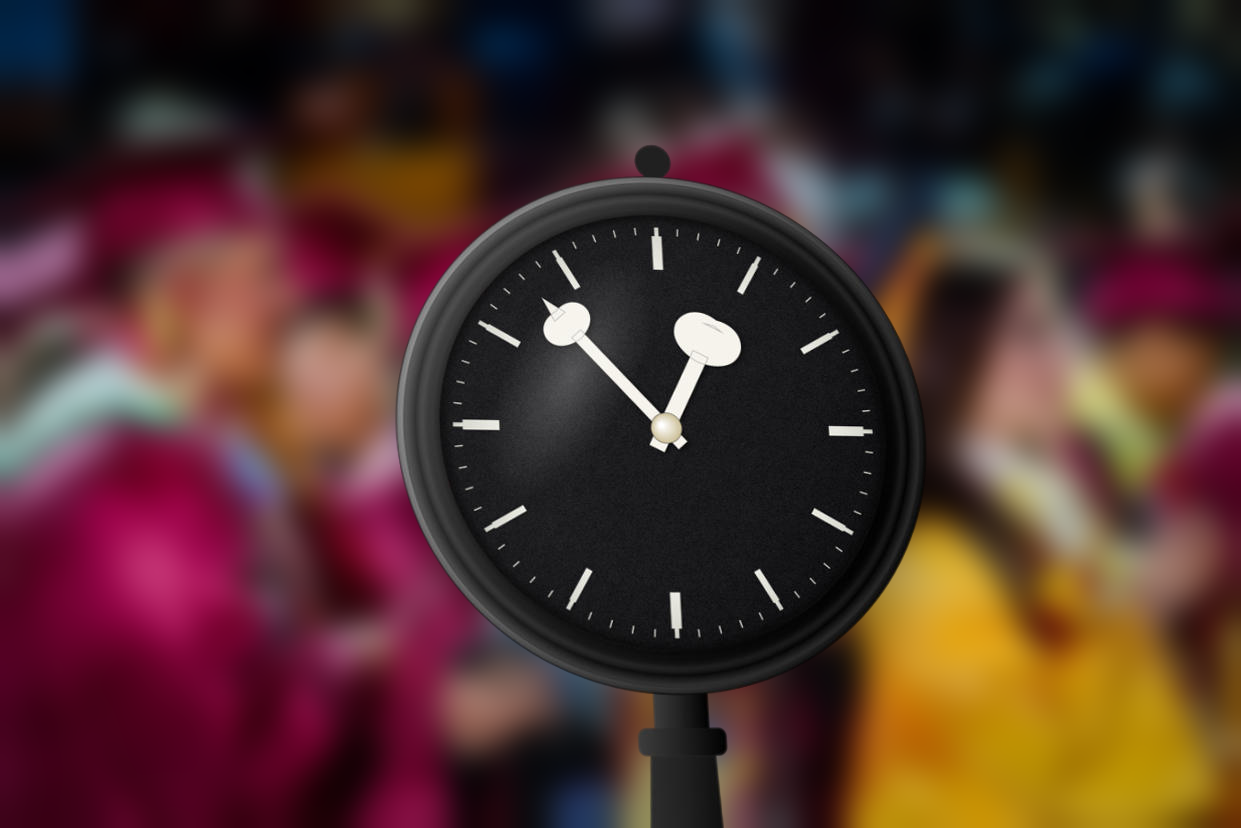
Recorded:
12,53
